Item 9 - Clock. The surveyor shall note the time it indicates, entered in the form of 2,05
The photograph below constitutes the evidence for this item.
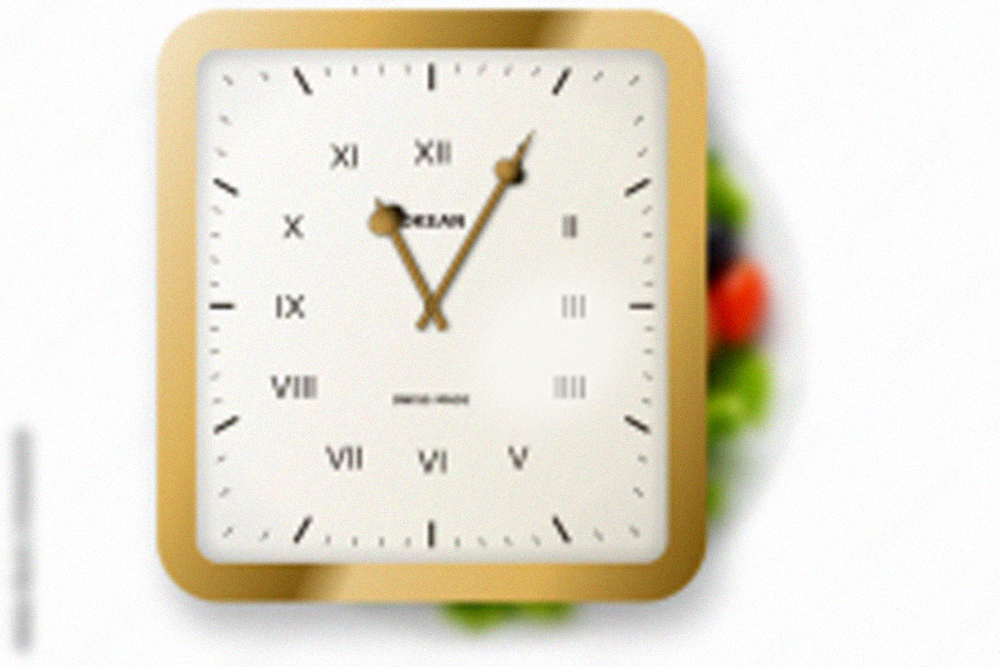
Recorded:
11,05
